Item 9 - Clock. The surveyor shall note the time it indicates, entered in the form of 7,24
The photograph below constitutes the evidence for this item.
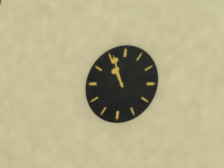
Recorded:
10,56
